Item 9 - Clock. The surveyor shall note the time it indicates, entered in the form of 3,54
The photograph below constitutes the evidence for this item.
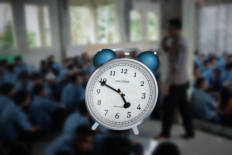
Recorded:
4,49
